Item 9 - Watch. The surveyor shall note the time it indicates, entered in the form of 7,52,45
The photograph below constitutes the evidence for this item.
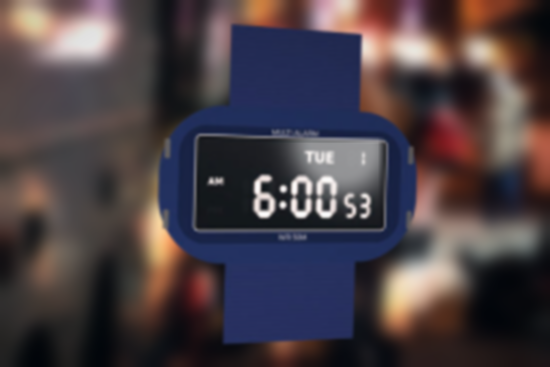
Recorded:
6,00,53
